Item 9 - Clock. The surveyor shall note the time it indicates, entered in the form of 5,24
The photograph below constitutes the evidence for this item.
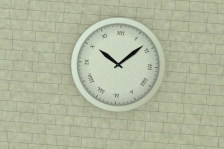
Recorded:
10,08
